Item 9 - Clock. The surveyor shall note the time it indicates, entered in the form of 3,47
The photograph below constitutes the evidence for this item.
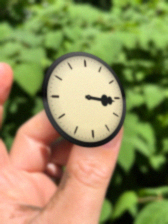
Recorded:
3,16
